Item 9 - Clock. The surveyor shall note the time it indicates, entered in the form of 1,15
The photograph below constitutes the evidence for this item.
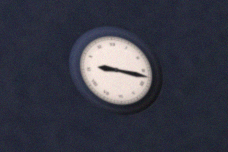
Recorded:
9,17
